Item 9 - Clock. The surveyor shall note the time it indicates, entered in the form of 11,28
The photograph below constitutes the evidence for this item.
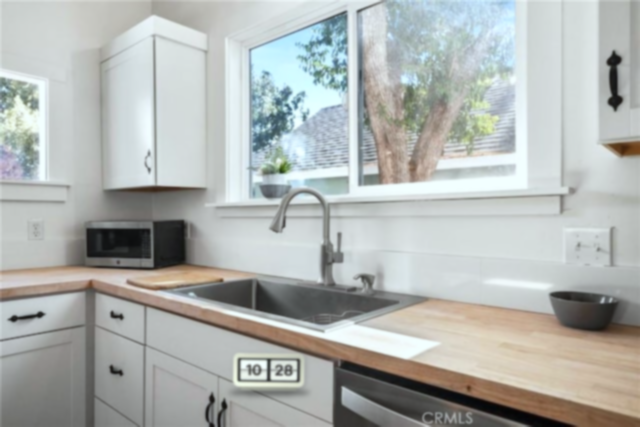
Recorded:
10,28
